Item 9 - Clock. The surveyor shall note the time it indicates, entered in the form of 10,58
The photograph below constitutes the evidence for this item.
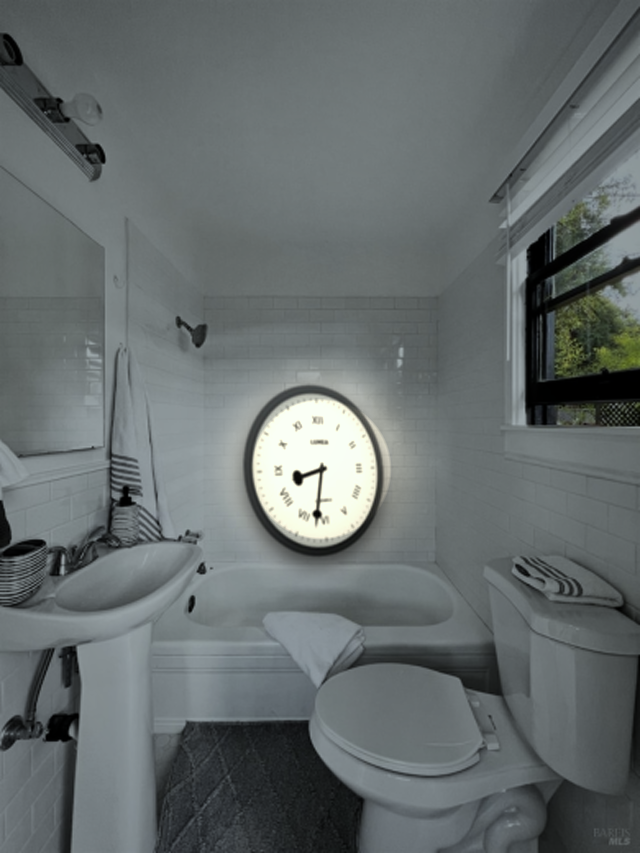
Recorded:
8,32
